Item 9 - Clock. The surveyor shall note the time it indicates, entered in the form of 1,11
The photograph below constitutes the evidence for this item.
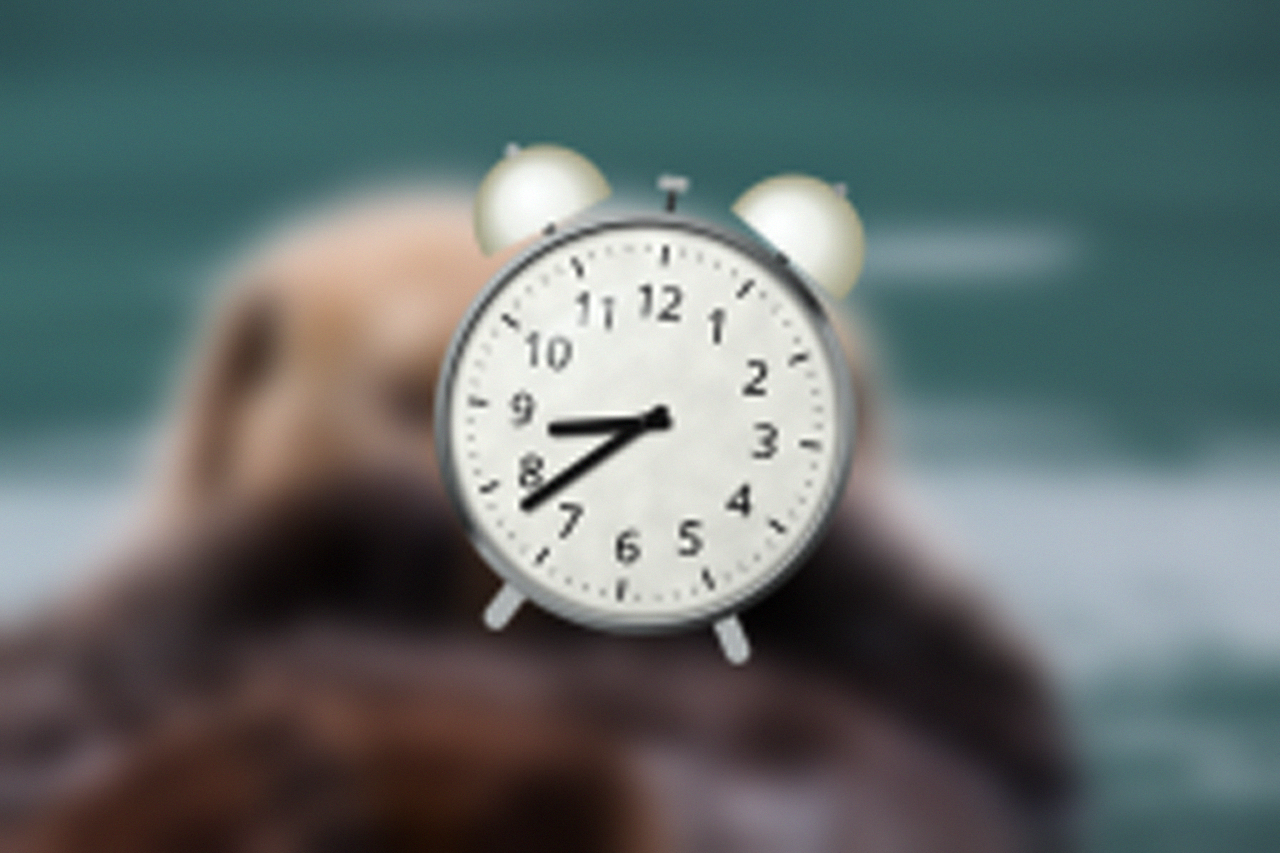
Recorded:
8,38
